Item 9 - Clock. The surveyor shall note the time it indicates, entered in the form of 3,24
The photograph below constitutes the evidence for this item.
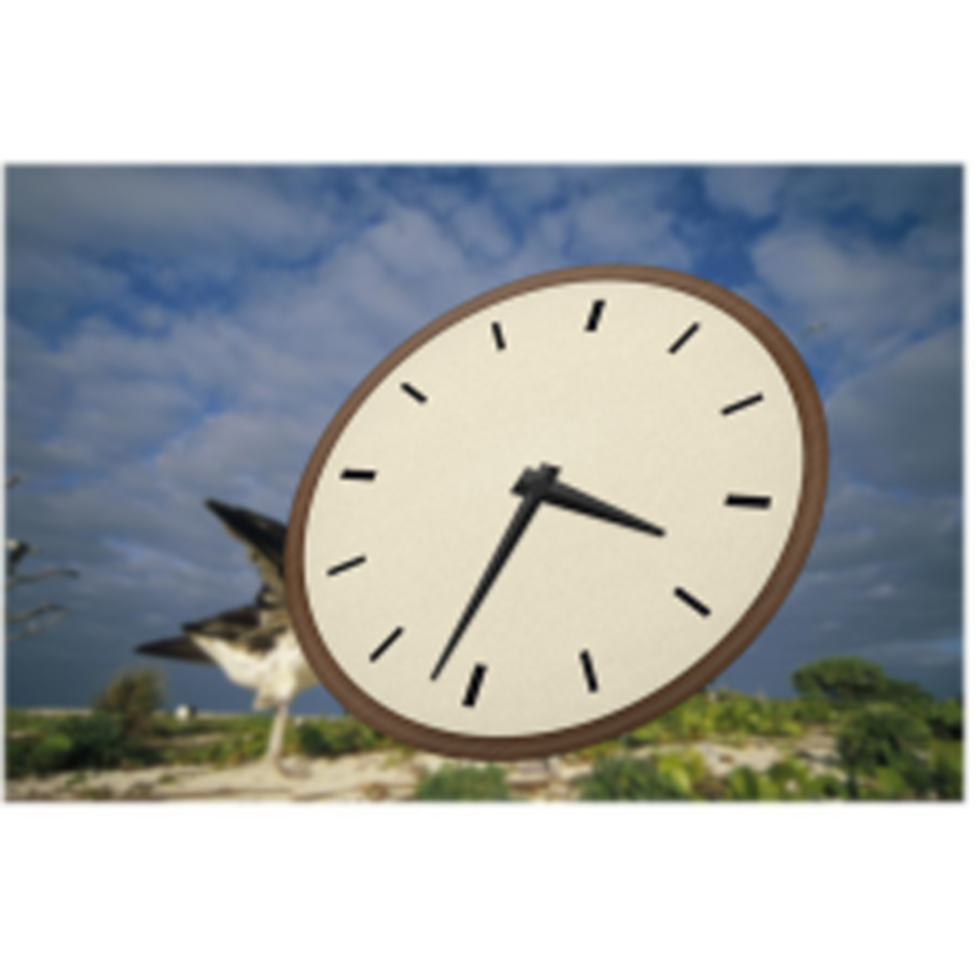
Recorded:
3,32
